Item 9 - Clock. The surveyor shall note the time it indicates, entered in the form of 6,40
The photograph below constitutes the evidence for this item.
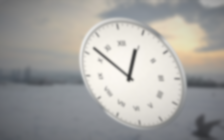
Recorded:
12,52
